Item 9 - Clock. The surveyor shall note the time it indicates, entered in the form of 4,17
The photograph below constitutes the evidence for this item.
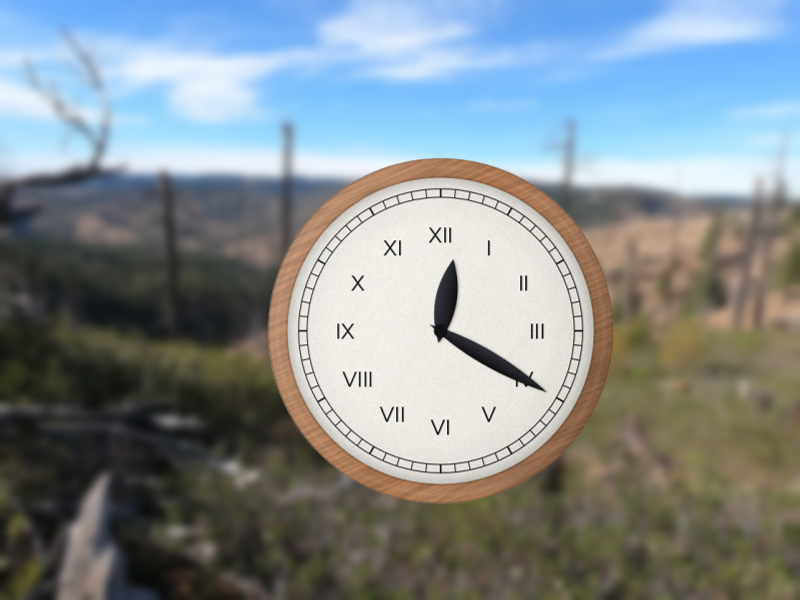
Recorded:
12,20
